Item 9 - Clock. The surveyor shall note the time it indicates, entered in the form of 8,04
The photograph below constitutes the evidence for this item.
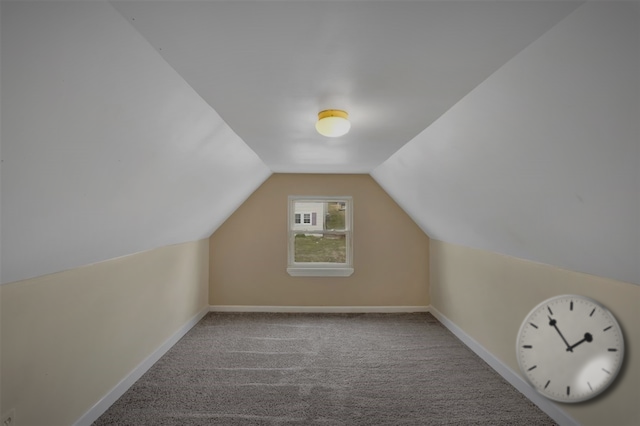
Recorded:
1,54
